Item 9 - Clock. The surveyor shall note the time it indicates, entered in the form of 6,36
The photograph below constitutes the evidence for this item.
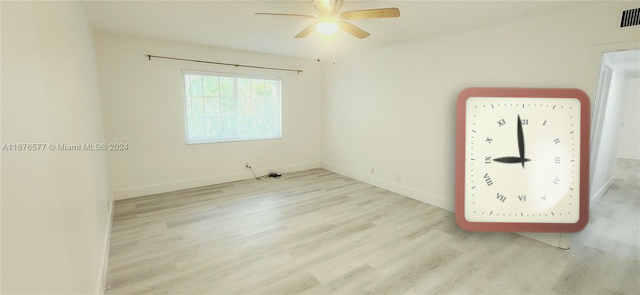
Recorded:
8,59
